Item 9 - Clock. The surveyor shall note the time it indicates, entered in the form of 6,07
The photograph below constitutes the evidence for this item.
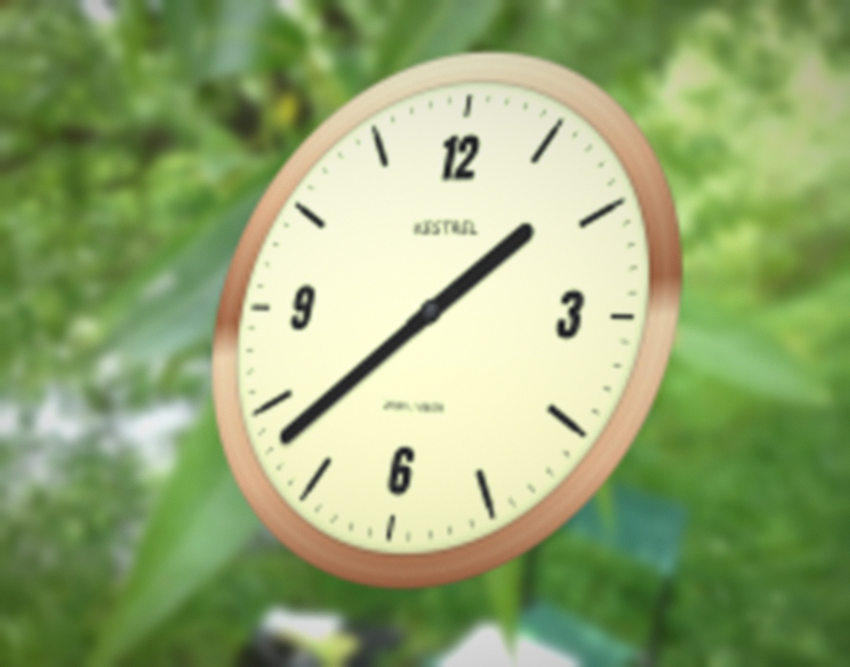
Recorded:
1,38
